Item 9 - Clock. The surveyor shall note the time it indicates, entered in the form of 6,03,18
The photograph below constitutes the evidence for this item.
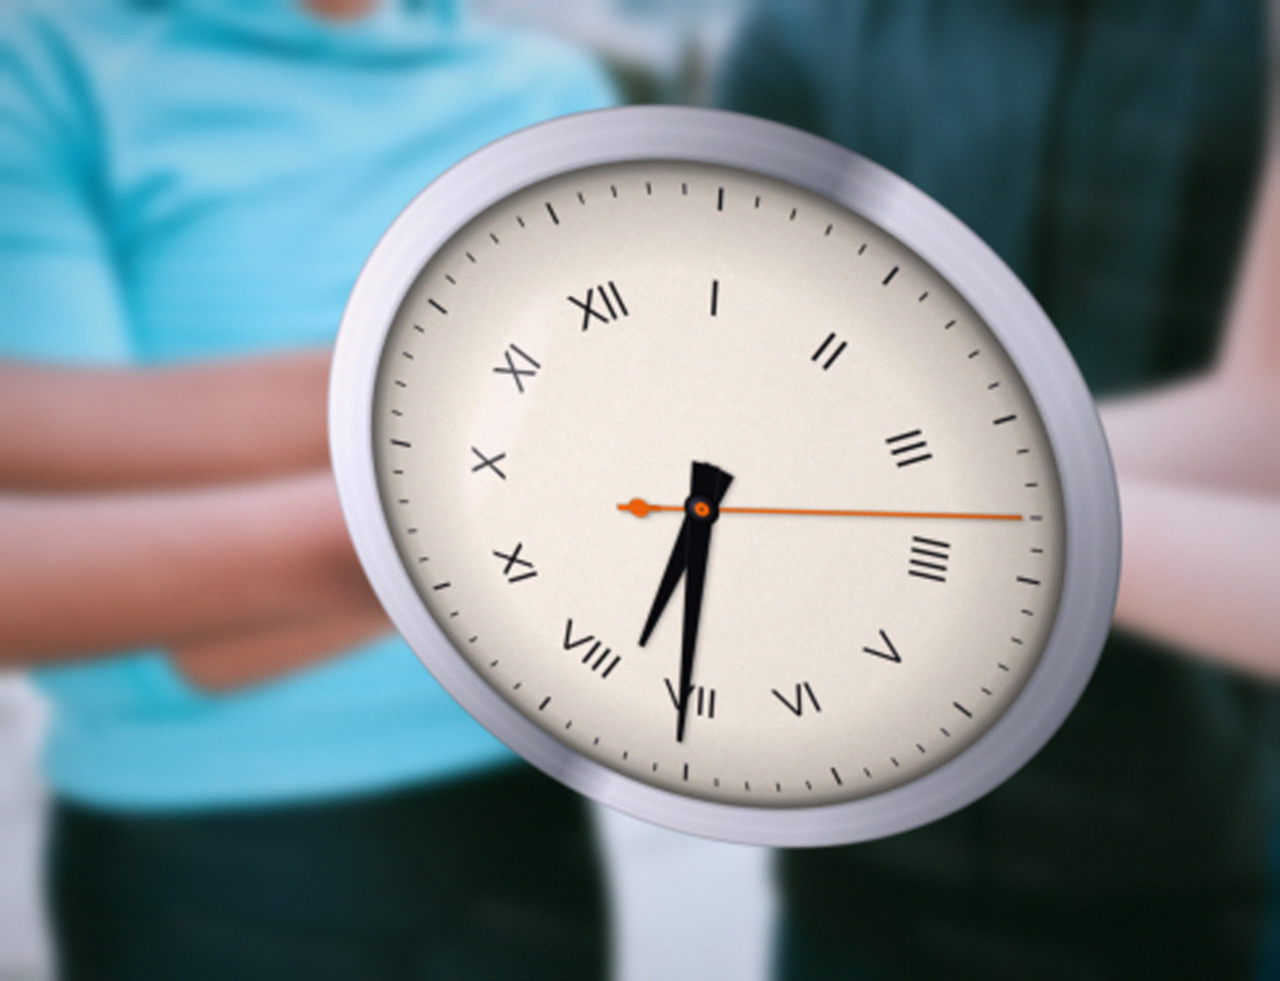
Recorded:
7,35,18
